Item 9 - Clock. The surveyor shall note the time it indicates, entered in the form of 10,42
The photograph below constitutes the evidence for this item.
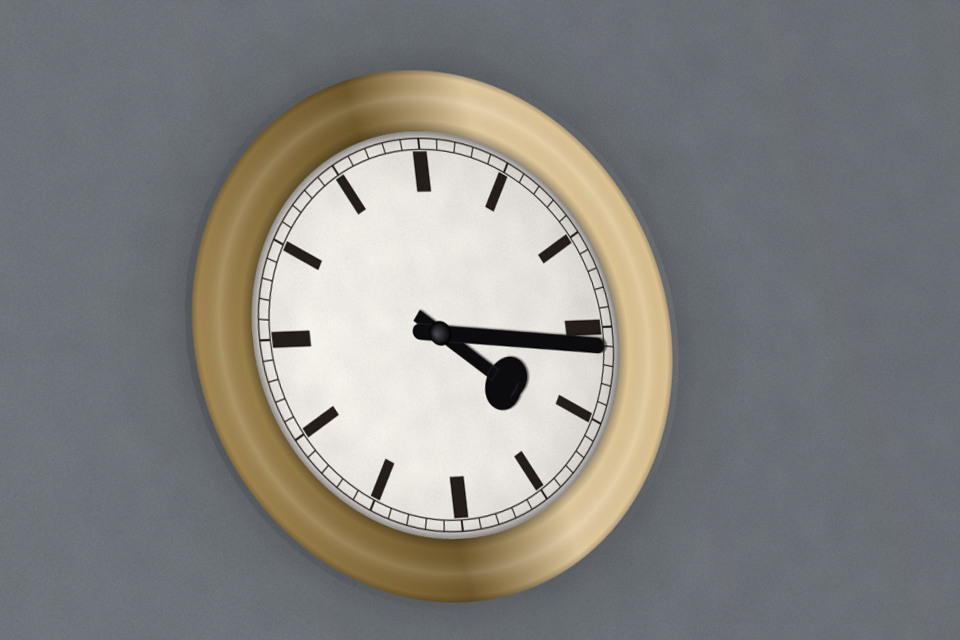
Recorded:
4,16
